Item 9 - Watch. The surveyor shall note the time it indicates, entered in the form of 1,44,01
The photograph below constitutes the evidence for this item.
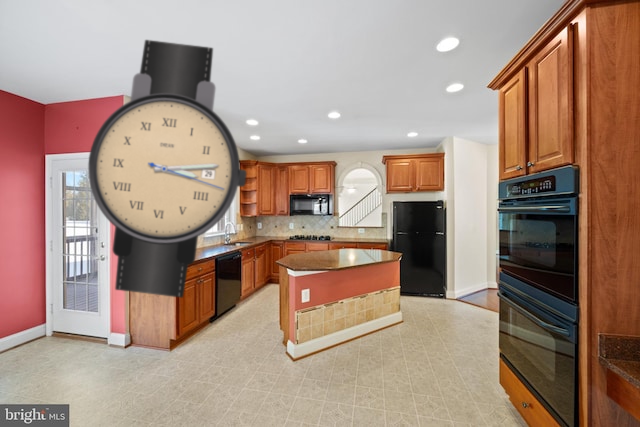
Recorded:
3,13,17
